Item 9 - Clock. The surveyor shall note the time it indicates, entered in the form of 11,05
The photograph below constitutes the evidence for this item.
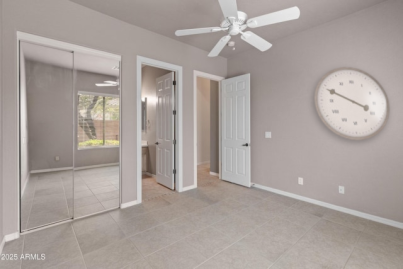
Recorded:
3,49
